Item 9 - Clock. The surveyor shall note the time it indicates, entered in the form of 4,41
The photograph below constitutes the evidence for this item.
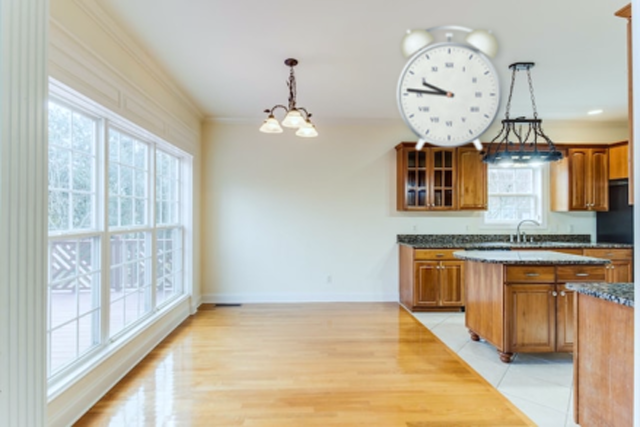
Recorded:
9,46
